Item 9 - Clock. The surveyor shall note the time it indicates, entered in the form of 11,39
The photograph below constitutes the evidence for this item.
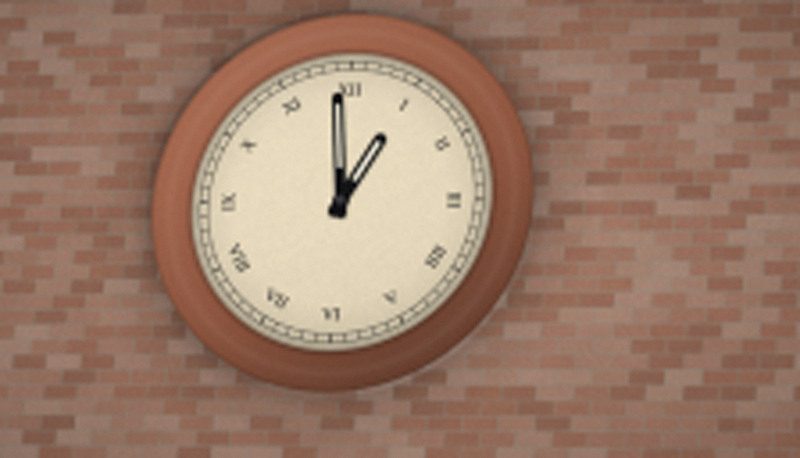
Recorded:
12,59
